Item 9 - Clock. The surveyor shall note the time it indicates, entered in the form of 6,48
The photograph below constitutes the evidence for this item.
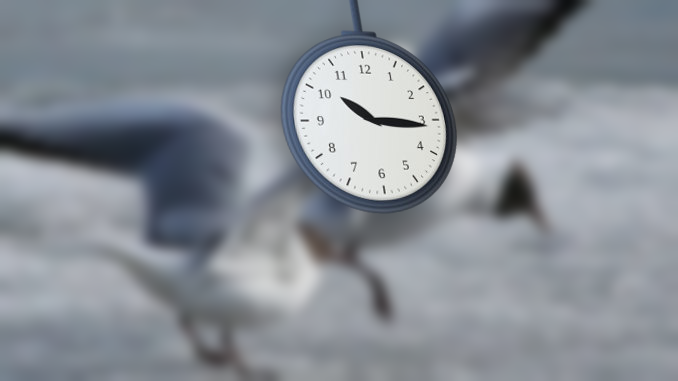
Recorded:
10,16
